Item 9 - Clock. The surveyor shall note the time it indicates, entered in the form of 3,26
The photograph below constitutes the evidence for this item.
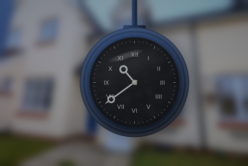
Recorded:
10,39
